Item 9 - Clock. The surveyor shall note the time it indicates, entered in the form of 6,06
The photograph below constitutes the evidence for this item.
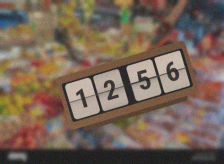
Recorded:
12,56
